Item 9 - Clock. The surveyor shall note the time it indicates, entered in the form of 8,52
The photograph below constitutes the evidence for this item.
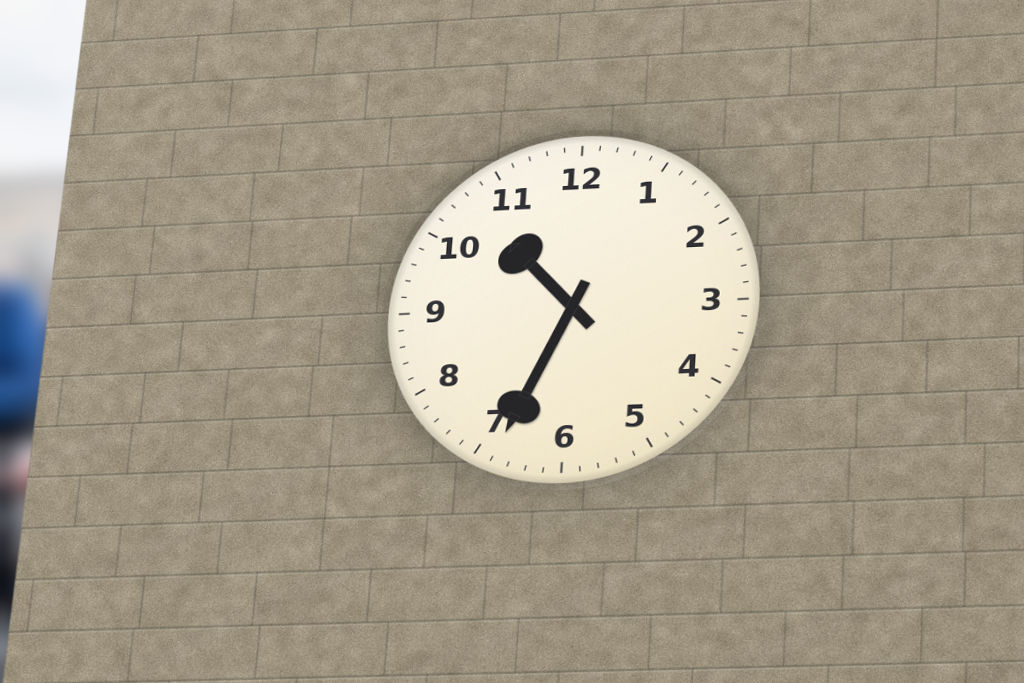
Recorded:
10,34
